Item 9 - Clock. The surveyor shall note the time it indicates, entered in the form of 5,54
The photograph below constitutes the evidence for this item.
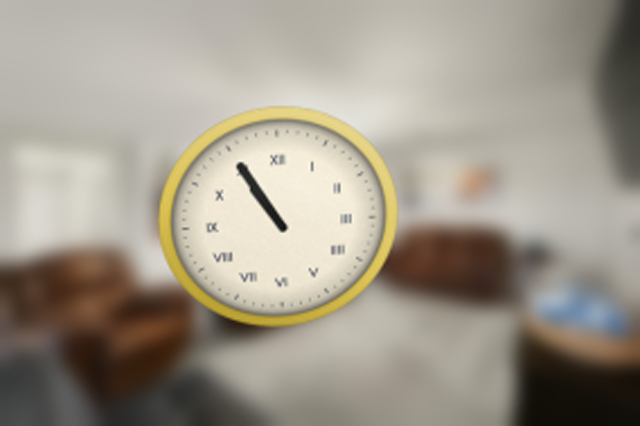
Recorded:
10,55
